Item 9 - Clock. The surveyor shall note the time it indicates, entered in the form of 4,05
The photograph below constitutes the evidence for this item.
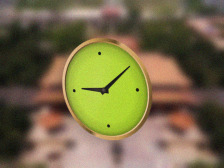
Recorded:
9,09
